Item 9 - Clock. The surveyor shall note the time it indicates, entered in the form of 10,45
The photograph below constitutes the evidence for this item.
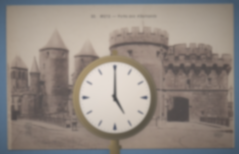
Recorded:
5,00
